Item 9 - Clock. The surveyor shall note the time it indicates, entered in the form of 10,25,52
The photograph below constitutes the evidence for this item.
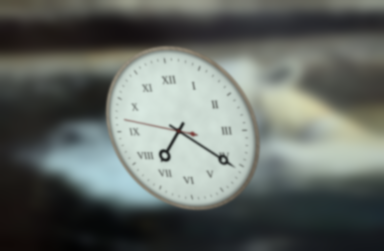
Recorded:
7,20,47
